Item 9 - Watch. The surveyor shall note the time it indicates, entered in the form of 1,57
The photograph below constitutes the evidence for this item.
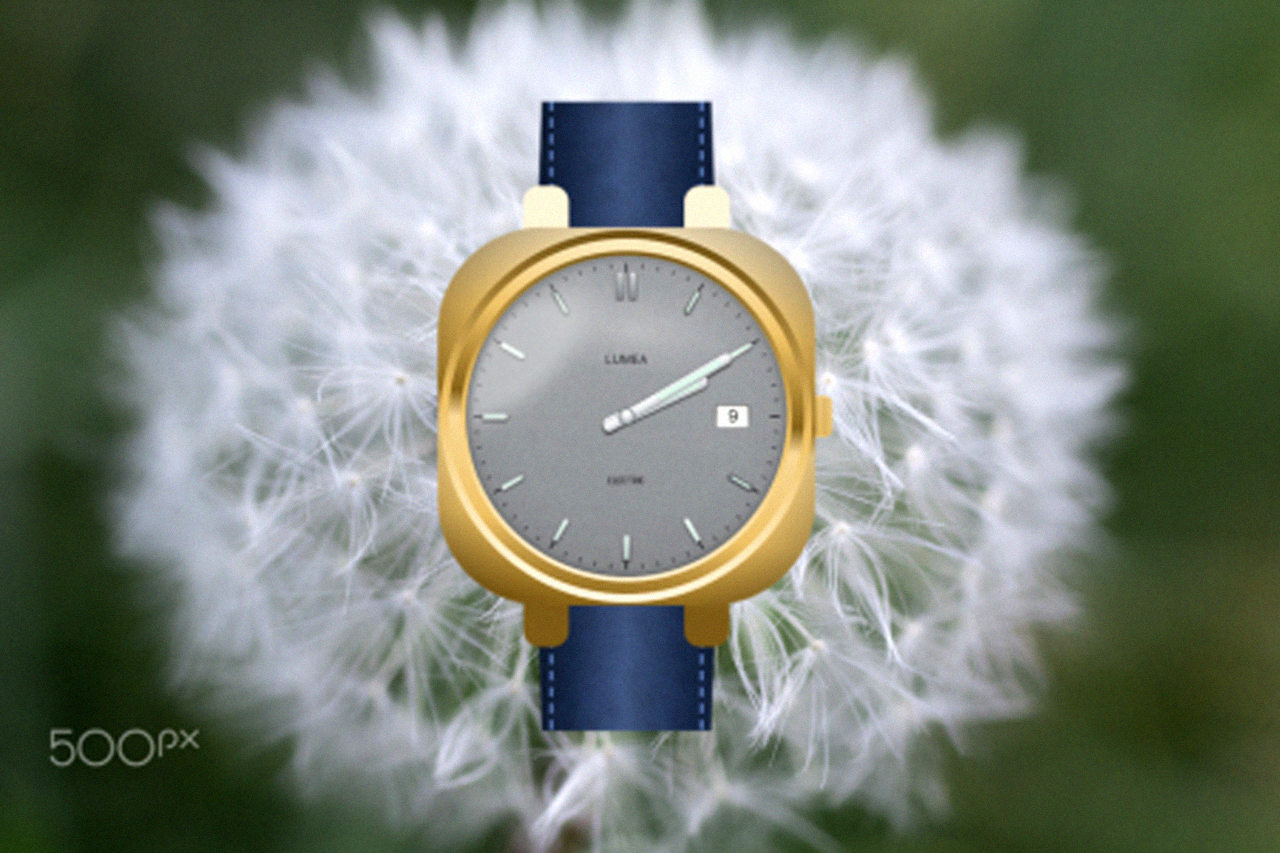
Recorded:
2,10
